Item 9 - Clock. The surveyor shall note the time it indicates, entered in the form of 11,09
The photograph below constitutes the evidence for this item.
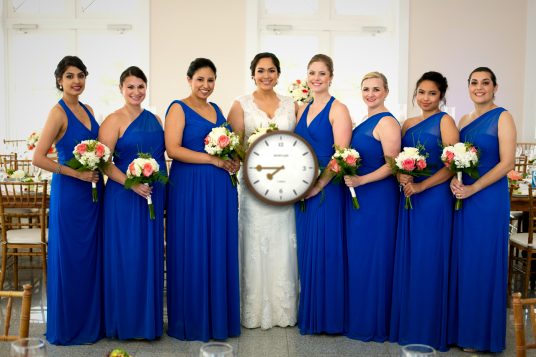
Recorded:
7,45
